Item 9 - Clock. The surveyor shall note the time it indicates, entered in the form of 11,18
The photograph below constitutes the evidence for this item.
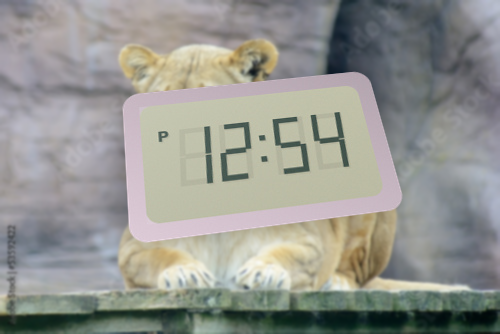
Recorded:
12,54
